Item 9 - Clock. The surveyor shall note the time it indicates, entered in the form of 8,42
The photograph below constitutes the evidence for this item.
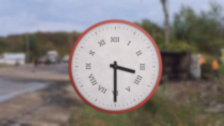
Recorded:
3,30
